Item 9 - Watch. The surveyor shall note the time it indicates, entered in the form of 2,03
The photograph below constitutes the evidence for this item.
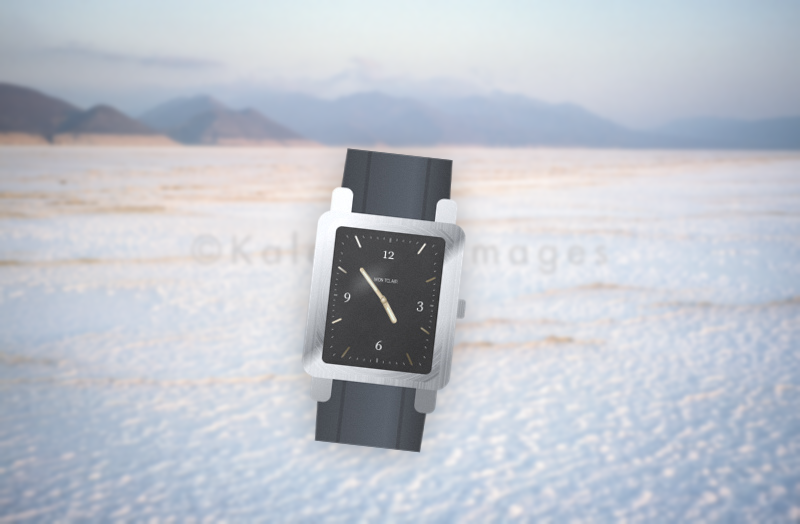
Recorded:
4,53
